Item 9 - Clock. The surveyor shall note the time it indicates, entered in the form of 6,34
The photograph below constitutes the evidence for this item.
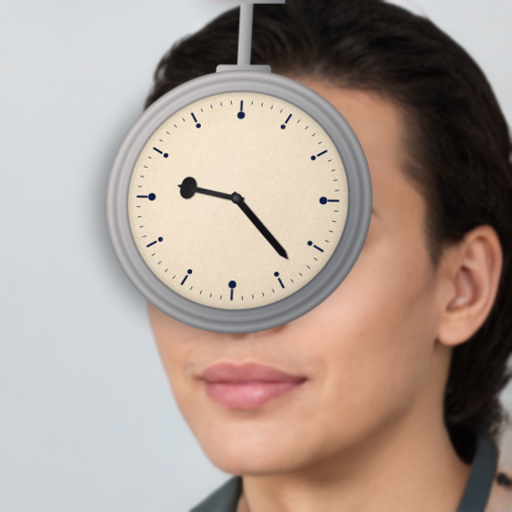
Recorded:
9,23
